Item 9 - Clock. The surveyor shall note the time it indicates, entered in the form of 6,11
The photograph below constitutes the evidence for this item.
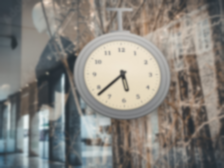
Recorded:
5,38
